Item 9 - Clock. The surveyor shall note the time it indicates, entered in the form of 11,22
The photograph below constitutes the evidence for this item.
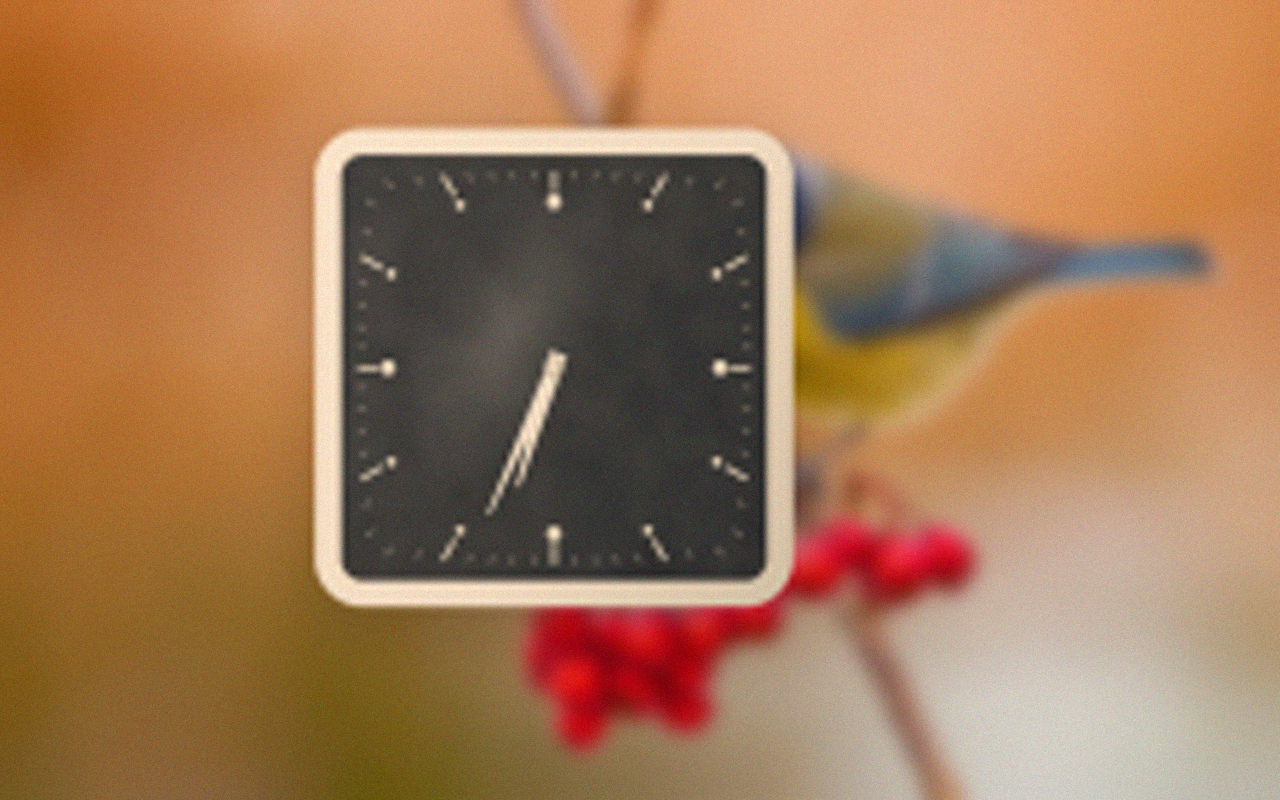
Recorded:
6,34
